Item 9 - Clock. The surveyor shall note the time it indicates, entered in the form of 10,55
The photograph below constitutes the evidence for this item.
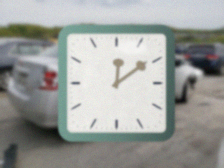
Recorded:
12,09
